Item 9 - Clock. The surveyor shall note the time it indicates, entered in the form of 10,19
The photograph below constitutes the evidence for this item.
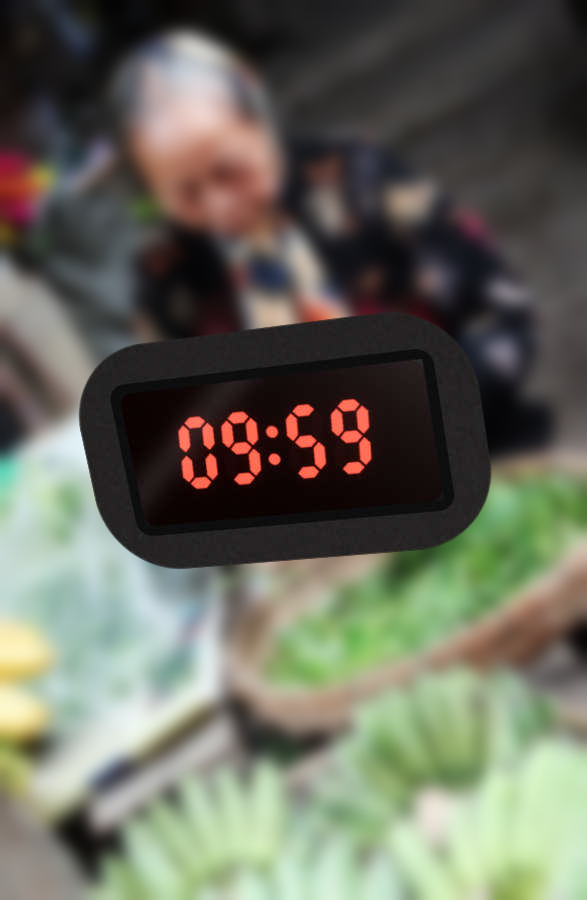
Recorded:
9,59
